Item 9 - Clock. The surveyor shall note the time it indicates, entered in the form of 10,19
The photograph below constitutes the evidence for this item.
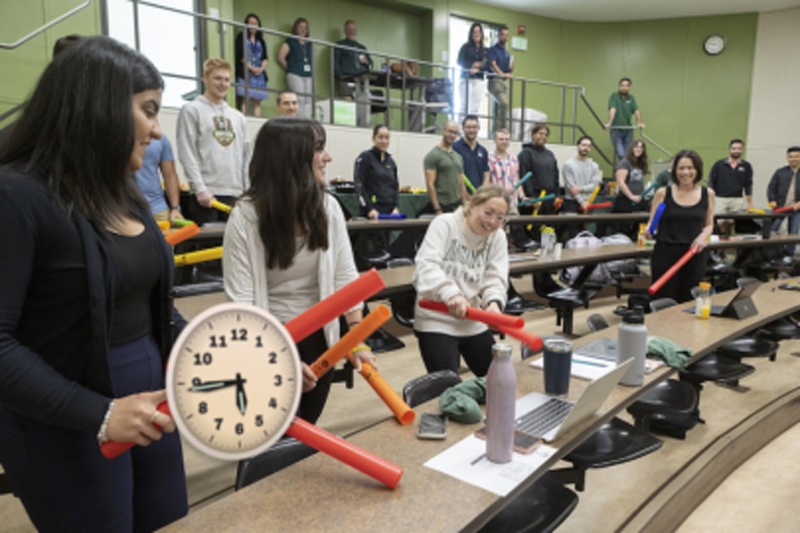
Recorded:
5,44
